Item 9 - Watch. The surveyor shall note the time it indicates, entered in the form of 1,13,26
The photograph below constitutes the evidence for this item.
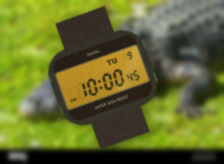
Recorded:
10,00,45
